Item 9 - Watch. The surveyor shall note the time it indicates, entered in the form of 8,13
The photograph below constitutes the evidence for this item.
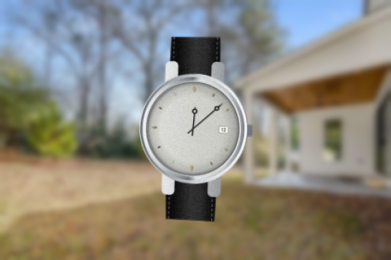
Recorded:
12,08
